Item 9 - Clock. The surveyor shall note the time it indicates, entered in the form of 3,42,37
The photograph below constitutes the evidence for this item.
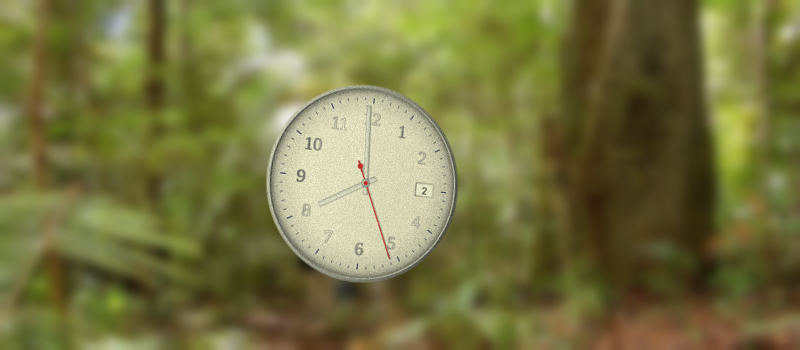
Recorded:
7,59,26
